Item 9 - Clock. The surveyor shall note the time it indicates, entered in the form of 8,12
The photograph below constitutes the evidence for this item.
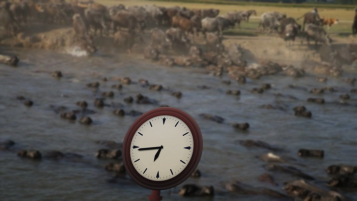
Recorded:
6,44
